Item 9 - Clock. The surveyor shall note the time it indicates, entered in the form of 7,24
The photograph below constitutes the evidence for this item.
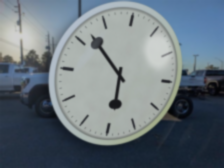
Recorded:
5,52
